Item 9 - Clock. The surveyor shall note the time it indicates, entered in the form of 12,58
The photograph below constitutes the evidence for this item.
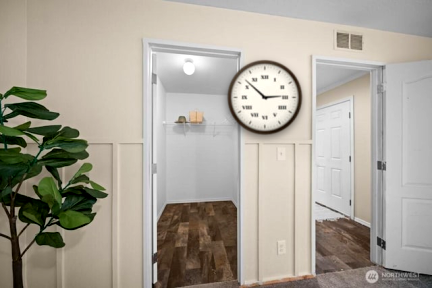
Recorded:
2,52
